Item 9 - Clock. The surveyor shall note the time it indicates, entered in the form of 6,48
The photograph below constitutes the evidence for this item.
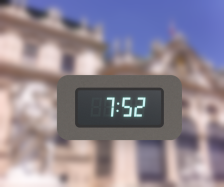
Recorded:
7,52
